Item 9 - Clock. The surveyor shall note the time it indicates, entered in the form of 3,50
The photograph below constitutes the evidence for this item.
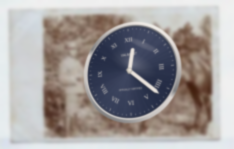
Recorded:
12,22
